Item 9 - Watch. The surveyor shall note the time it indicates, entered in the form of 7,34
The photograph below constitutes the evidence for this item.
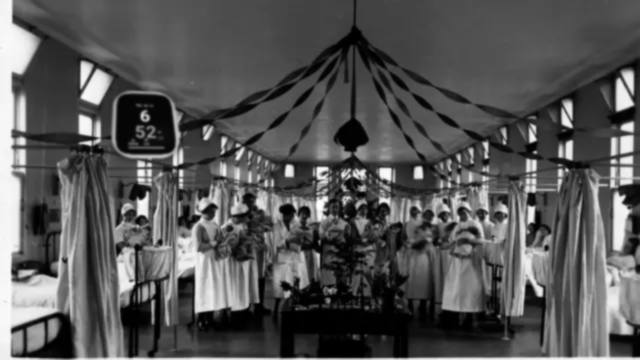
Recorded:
6,52
